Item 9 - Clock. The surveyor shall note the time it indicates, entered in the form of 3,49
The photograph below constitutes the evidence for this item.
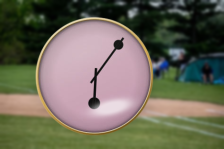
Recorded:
6,06
